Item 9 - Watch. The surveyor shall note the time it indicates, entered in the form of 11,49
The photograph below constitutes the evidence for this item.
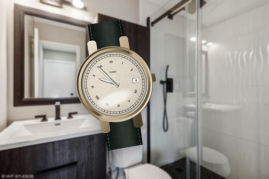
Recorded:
9,54
